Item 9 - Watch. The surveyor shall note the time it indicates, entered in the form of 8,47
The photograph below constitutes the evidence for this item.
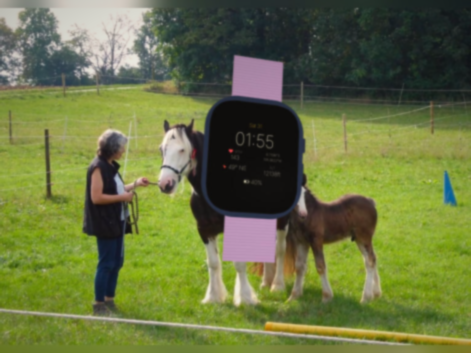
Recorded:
1,55
